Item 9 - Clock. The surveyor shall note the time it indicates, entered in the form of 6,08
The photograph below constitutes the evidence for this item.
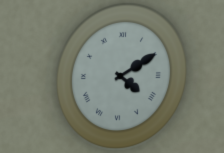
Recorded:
4,10
